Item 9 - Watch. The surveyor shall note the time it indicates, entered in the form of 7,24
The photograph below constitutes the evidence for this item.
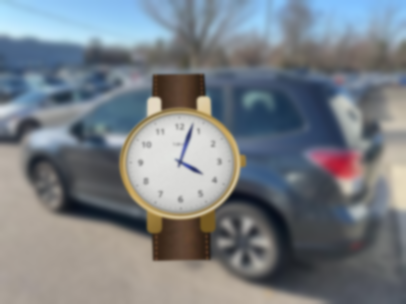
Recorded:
4,03
